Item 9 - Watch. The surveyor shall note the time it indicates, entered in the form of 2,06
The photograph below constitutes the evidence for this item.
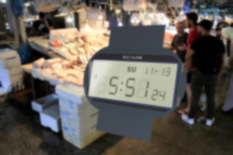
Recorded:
5,51
